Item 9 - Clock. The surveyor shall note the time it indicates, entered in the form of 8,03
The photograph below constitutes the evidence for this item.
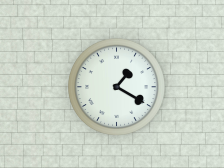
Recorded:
1,20
